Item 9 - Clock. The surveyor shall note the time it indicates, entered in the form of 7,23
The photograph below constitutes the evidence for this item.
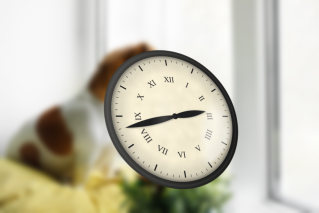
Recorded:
2,43
